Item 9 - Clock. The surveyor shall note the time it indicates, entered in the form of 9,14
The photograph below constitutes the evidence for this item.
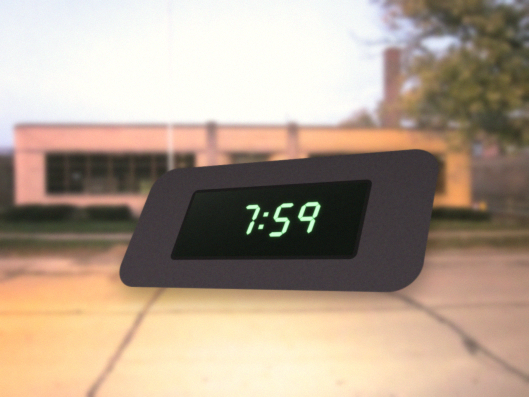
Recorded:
7,59
